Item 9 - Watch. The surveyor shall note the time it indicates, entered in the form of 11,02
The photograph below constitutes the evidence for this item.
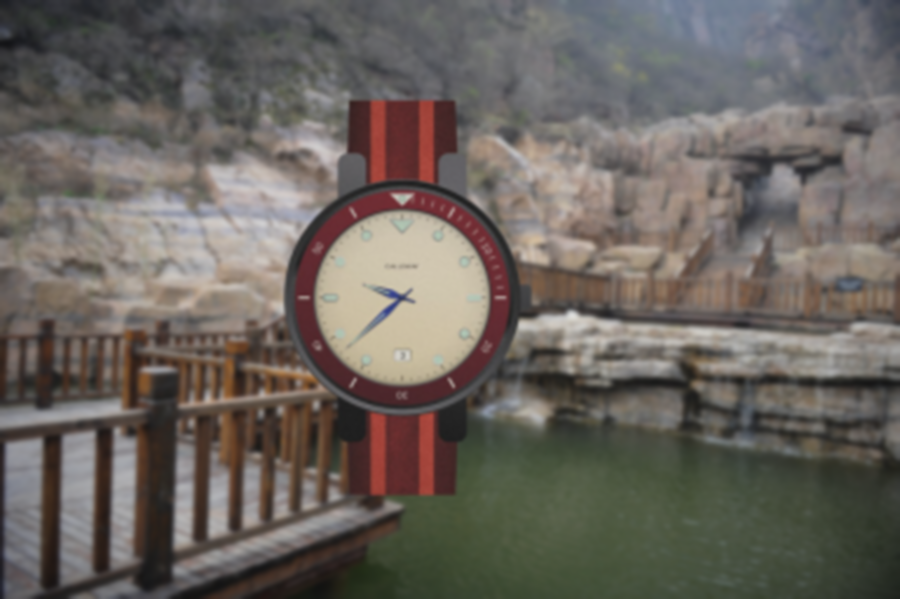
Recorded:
9,38
